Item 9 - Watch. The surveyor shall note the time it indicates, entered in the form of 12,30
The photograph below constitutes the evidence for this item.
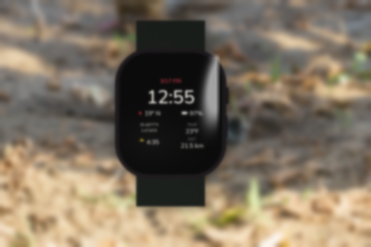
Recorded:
12,55
